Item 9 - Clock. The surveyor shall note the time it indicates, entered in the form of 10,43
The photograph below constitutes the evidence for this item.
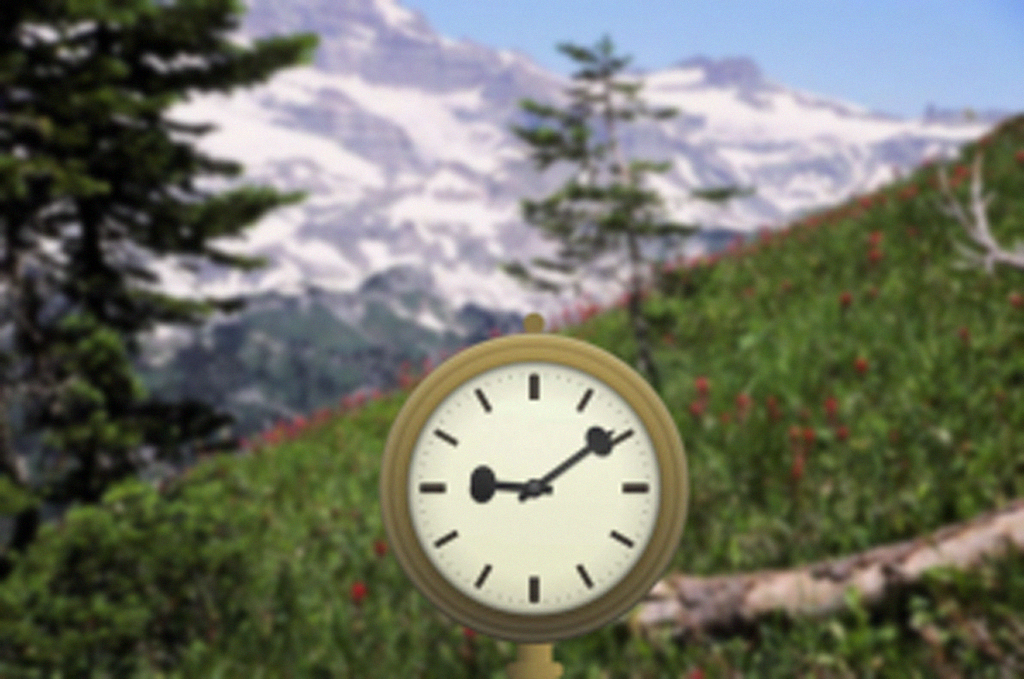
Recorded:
9,09
